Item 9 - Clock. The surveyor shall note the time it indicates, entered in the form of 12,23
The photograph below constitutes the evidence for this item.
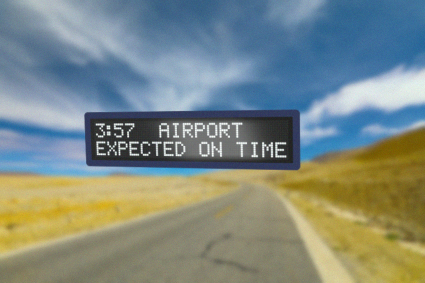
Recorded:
3,57
